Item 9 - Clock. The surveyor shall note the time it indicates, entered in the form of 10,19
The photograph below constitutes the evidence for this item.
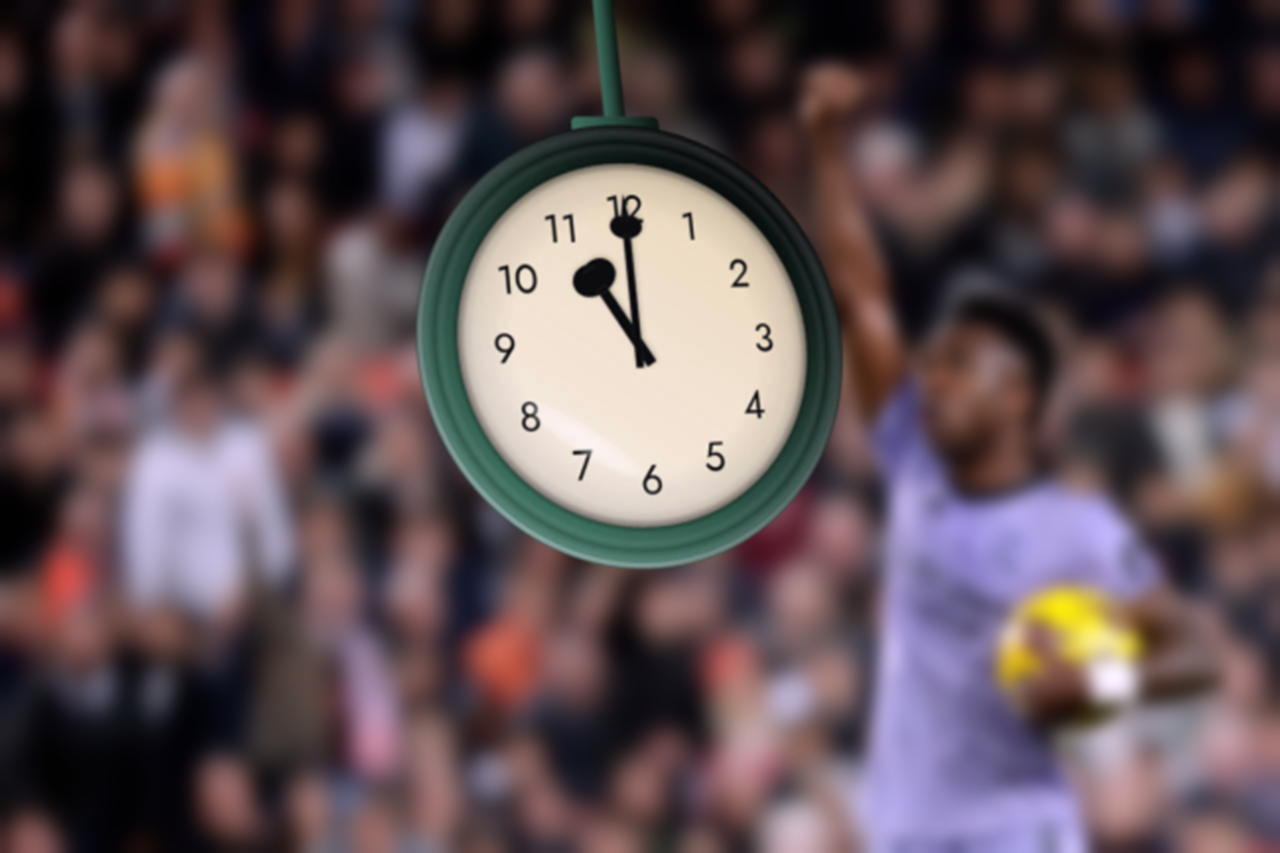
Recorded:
11,00
